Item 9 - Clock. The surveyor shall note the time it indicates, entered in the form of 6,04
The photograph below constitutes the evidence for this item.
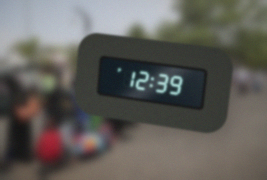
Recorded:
12,39
